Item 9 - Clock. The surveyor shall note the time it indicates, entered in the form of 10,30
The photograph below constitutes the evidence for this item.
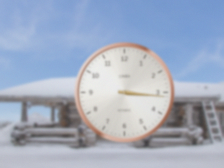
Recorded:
3,16
